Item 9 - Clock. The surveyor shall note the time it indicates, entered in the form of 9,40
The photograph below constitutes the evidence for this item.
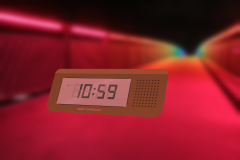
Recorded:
10,59
